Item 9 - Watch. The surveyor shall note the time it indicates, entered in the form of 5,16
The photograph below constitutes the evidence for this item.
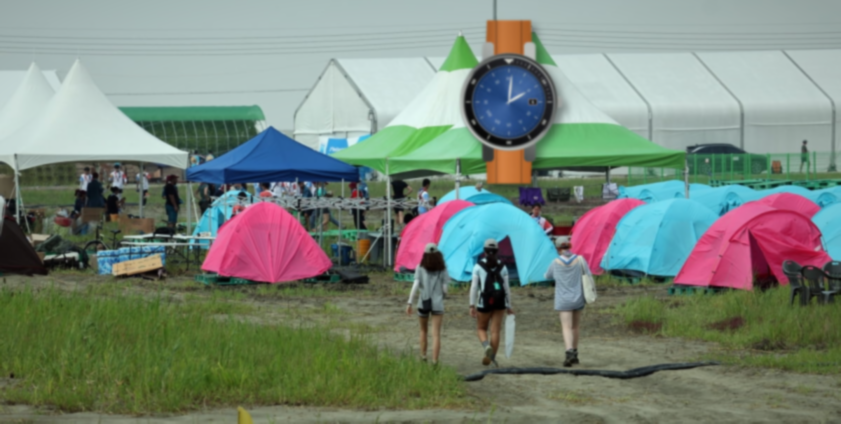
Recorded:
2,01
